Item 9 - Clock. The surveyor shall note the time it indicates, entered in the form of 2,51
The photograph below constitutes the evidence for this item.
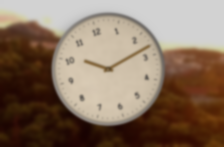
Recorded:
10,13
